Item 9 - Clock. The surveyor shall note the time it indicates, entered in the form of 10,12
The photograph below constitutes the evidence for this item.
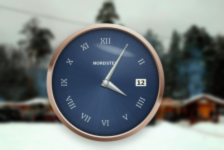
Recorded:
4,05
